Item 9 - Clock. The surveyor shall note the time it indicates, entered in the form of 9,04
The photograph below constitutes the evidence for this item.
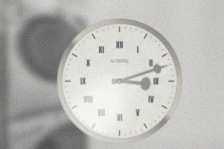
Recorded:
3,12
